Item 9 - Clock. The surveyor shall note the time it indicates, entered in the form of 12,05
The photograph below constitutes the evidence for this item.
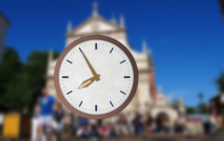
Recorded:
7,55
